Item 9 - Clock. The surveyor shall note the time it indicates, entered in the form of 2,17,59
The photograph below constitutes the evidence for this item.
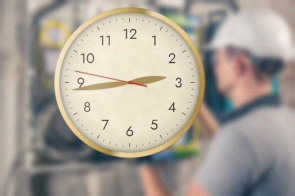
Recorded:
2,43,47
